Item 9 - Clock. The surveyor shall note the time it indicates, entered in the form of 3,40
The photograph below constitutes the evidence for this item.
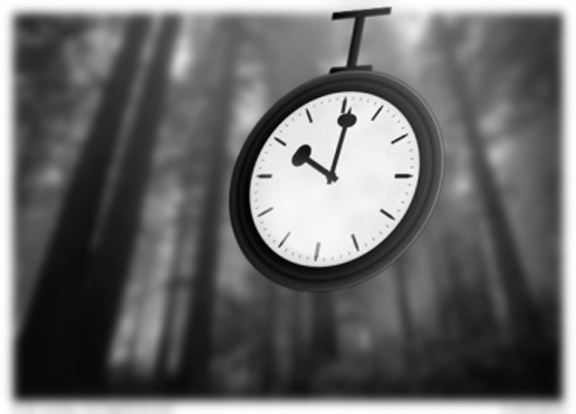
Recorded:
10,01
